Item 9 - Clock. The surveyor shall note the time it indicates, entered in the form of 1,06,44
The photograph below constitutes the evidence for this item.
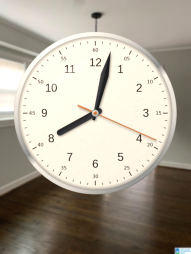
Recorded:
8,02,19
